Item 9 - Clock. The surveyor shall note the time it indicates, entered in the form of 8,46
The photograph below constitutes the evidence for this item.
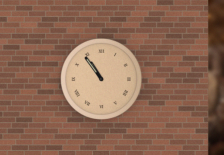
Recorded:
10,54
